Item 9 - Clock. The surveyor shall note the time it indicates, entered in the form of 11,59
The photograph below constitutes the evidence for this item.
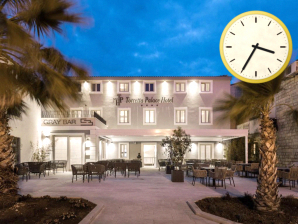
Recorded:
3,35
